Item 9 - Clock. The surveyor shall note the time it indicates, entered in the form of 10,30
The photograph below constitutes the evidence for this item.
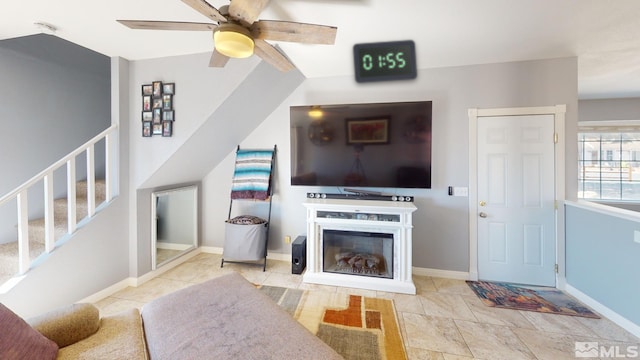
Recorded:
1,55
